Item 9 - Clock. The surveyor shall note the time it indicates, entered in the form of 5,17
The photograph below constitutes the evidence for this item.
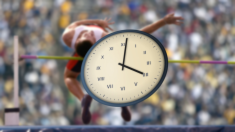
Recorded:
4,01
